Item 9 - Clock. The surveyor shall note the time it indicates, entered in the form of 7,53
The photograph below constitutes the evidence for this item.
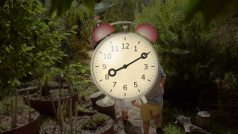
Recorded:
8,10
